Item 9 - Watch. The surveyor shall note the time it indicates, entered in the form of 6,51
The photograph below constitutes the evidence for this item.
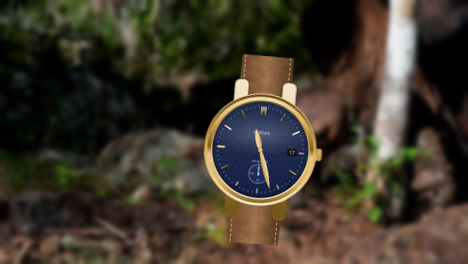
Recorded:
11,27
